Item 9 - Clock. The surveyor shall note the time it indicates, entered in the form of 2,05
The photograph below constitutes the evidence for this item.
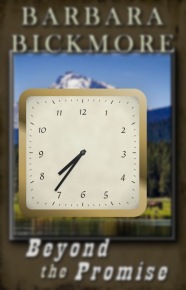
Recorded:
7,36
